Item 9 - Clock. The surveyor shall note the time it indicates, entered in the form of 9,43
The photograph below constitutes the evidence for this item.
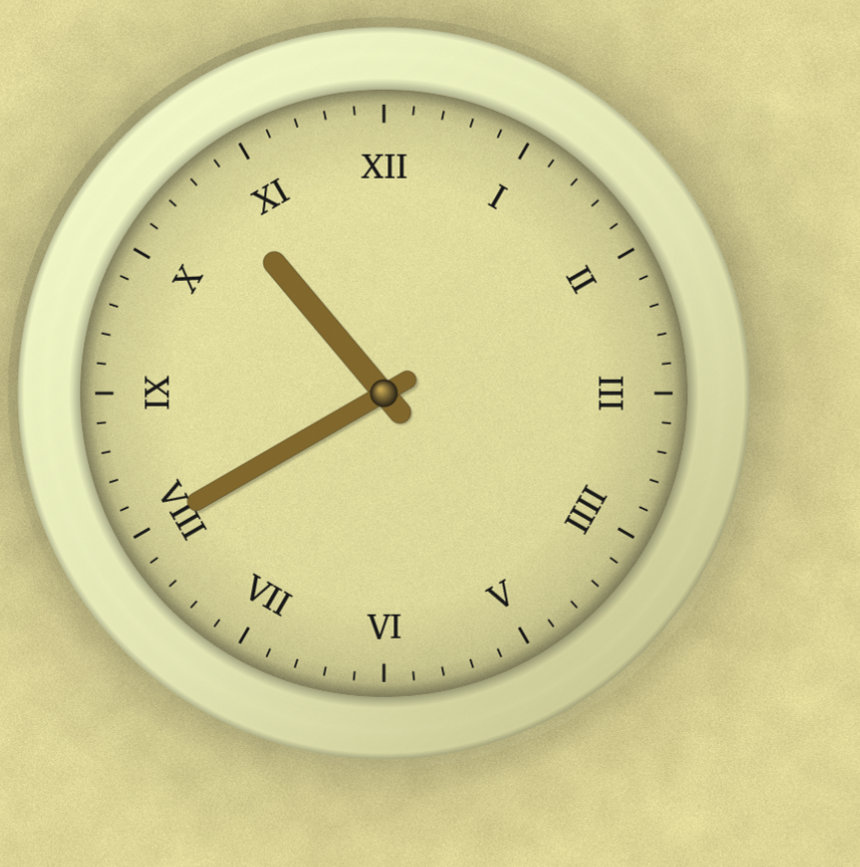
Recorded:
10,40
